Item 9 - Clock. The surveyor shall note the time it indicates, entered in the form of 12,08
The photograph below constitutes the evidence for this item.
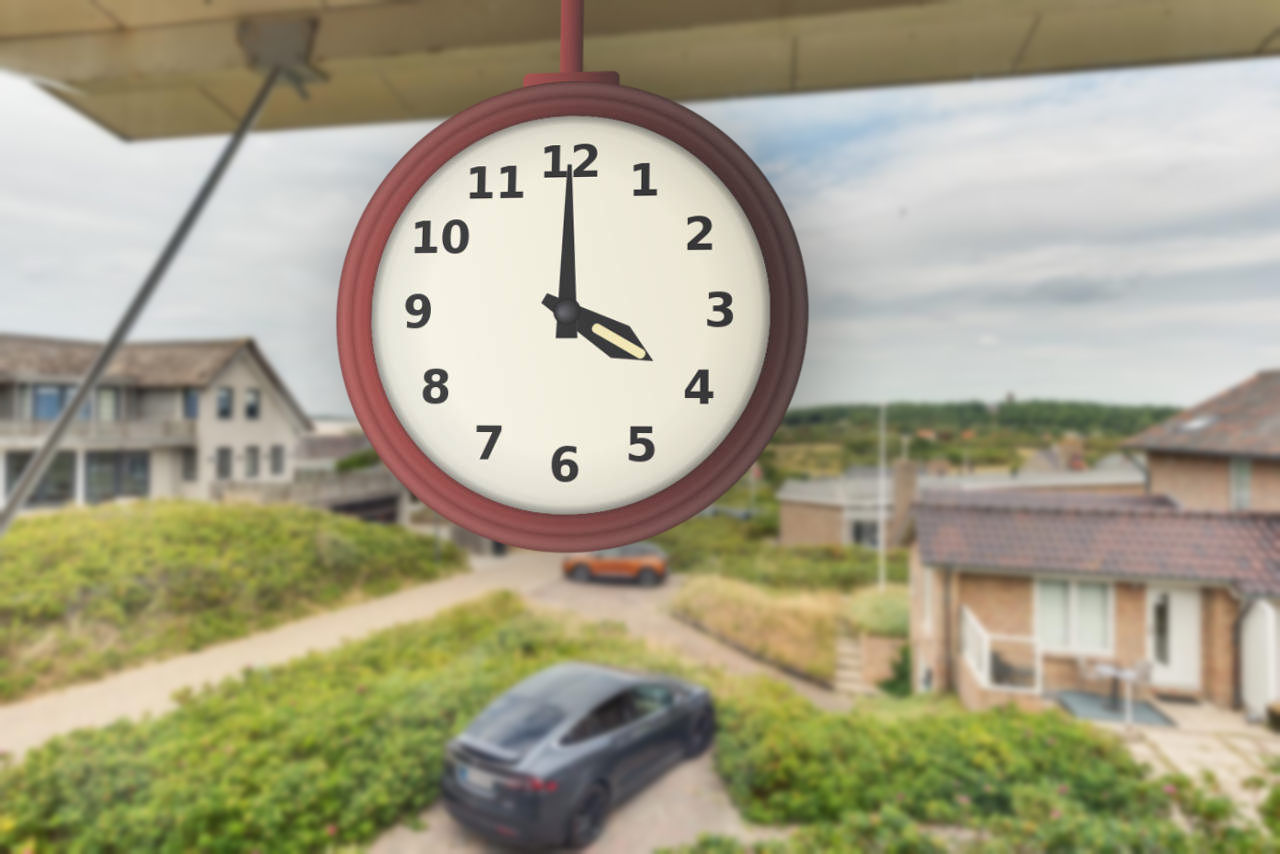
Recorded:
4,00
